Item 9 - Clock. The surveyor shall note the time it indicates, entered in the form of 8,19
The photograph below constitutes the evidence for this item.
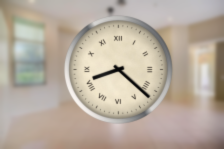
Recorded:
8,22
